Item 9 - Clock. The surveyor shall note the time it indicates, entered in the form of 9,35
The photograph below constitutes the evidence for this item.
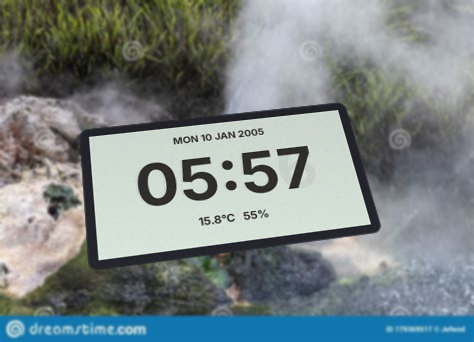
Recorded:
5,57
